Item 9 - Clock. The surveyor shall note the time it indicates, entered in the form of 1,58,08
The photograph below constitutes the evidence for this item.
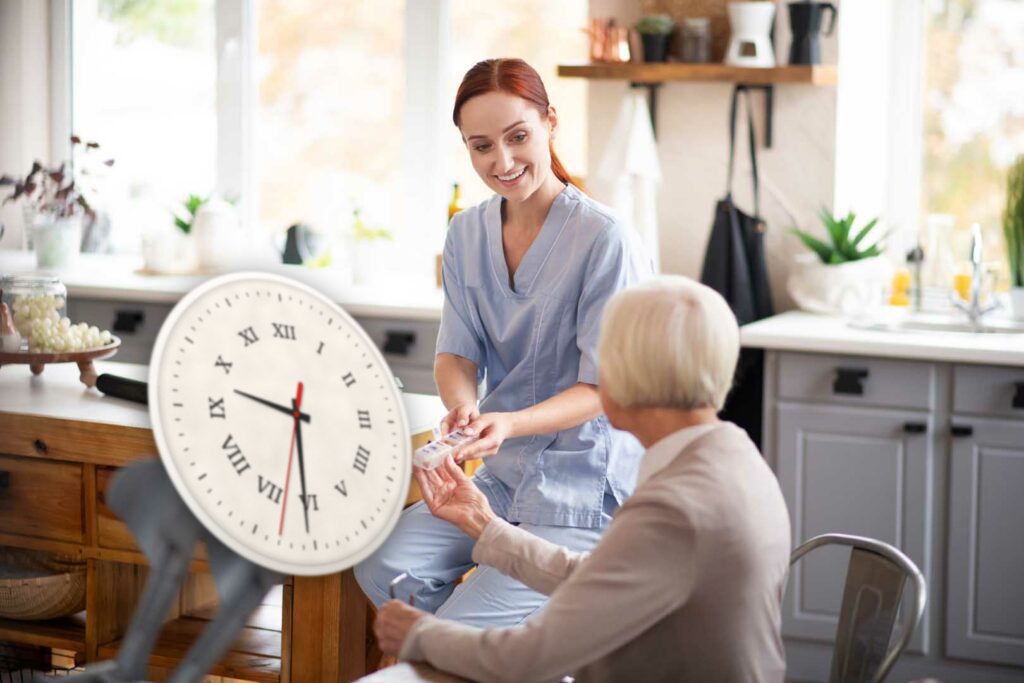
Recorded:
9,30,33
